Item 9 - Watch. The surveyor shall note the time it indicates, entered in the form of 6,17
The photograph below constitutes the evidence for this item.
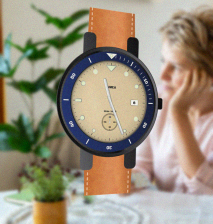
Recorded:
11,26
